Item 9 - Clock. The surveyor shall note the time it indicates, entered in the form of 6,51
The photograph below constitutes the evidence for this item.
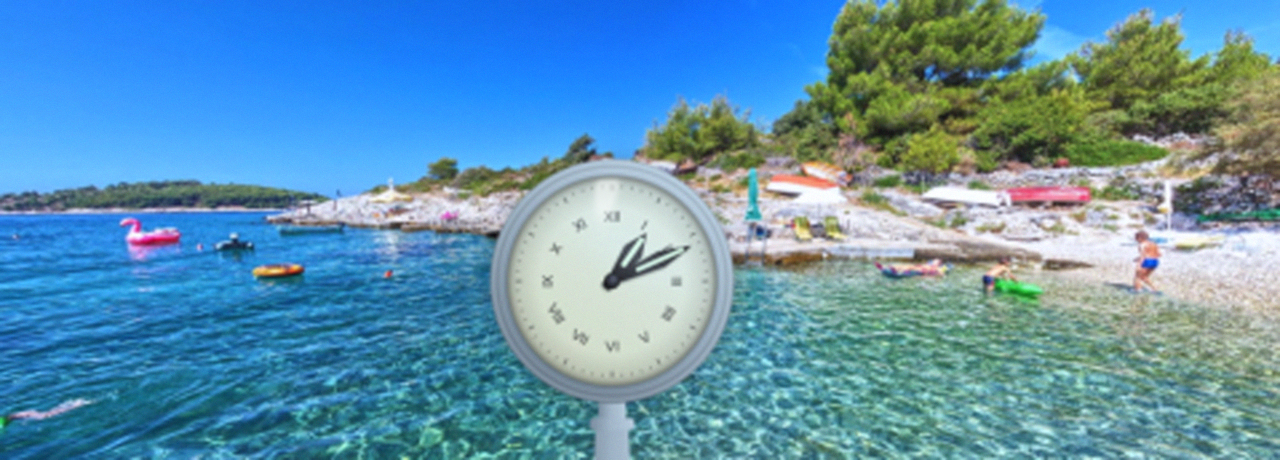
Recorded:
1,11
